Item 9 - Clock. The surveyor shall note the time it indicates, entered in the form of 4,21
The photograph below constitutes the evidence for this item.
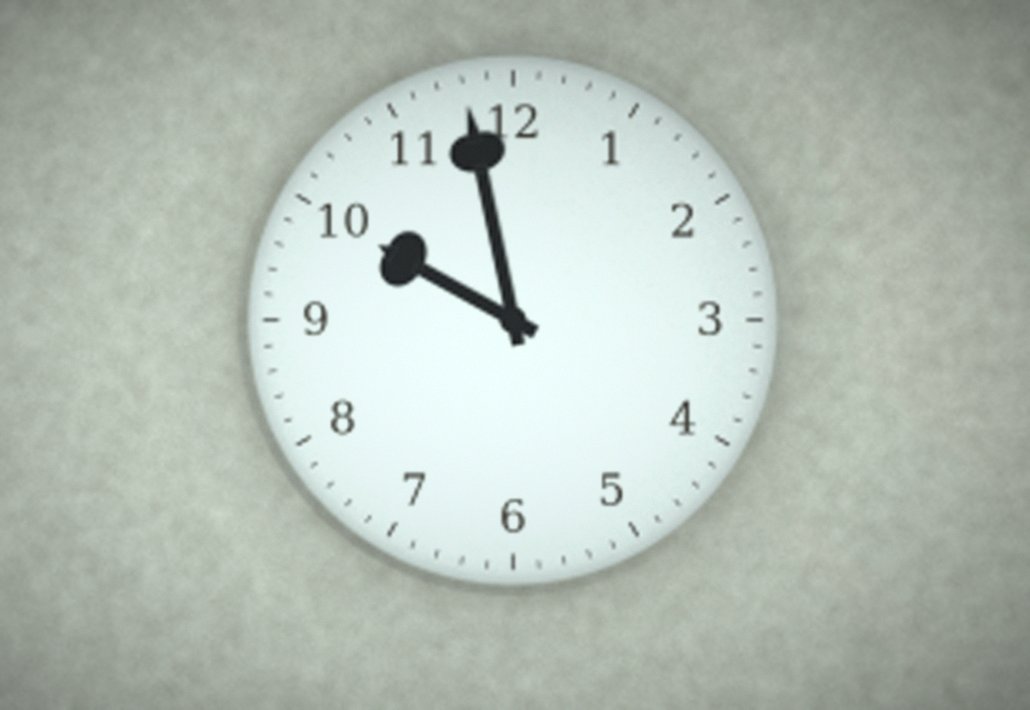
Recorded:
9,58
